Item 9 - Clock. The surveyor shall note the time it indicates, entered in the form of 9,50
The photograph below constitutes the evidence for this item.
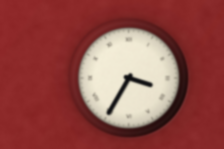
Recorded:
3,35
